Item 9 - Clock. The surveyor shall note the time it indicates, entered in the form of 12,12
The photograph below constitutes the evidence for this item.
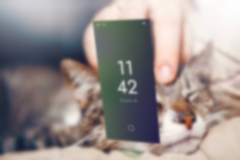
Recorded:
11,42
